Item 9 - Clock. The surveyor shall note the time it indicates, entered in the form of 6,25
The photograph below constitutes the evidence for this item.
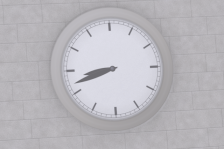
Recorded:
8,42
